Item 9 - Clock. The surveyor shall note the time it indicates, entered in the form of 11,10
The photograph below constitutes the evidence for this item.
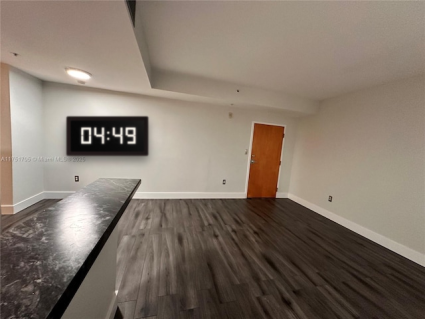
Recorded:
4,49
